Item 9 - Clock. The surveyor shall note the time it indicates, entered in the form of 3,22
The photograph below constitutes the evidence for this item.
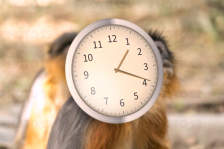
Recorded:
1,19
